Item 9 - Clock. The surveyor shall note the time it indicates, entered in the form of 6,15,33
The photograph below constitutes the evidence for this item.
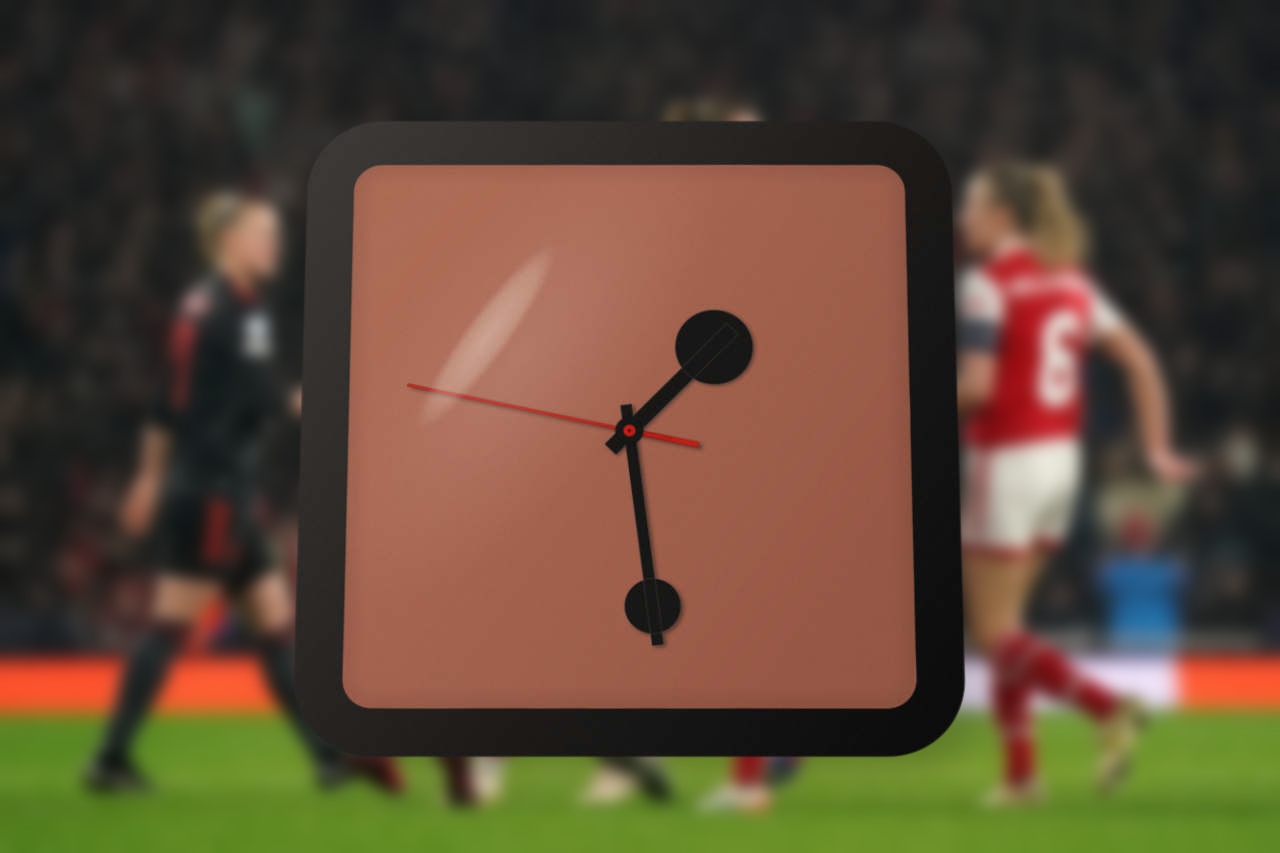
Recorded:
1,28,47
